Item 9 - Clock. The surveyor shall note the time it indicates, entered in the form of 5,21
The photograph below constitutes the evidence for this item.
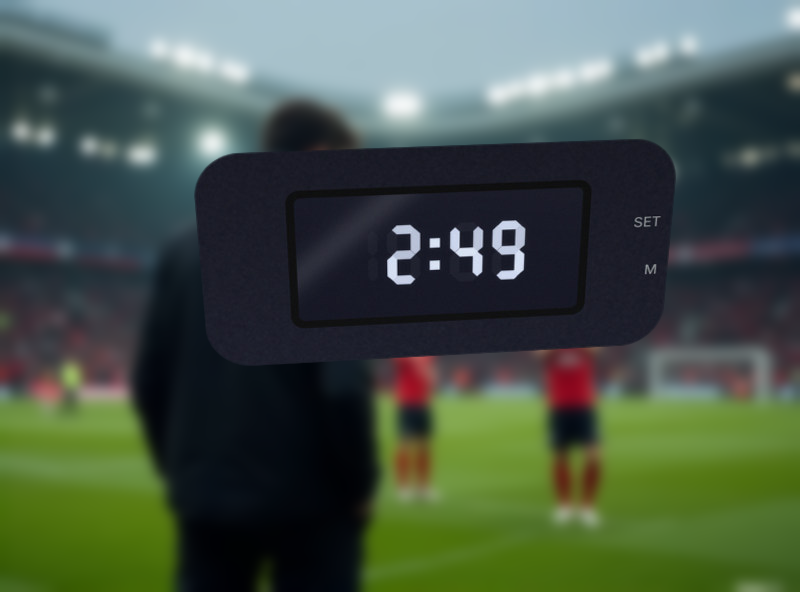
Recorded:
2,49
